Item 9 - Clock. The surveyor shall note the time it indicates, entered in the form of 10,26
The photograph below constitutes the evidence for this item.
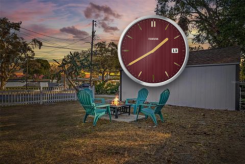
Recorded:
1,40
